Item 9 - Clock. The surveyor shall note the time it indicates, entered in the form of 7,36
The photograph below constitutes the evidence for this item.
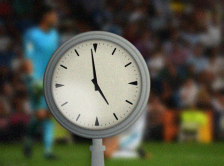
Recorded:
4,59
